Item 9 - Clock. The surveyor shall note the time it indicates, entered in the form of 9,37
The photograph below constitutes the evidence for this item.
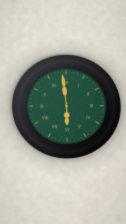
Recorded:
5,59
